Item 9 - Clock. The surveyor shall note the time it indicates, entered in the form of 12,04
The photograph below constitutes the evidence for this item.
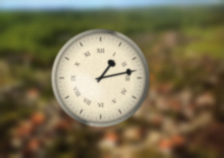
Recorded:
1,13
